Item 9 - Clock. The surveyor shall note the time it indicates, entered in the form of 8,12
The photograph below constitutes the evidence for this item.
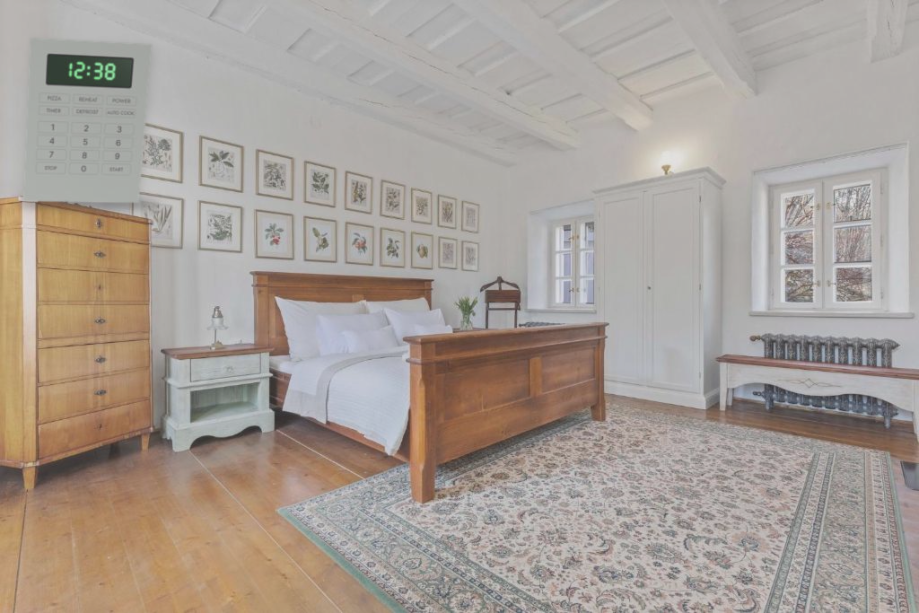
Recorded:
12,38
